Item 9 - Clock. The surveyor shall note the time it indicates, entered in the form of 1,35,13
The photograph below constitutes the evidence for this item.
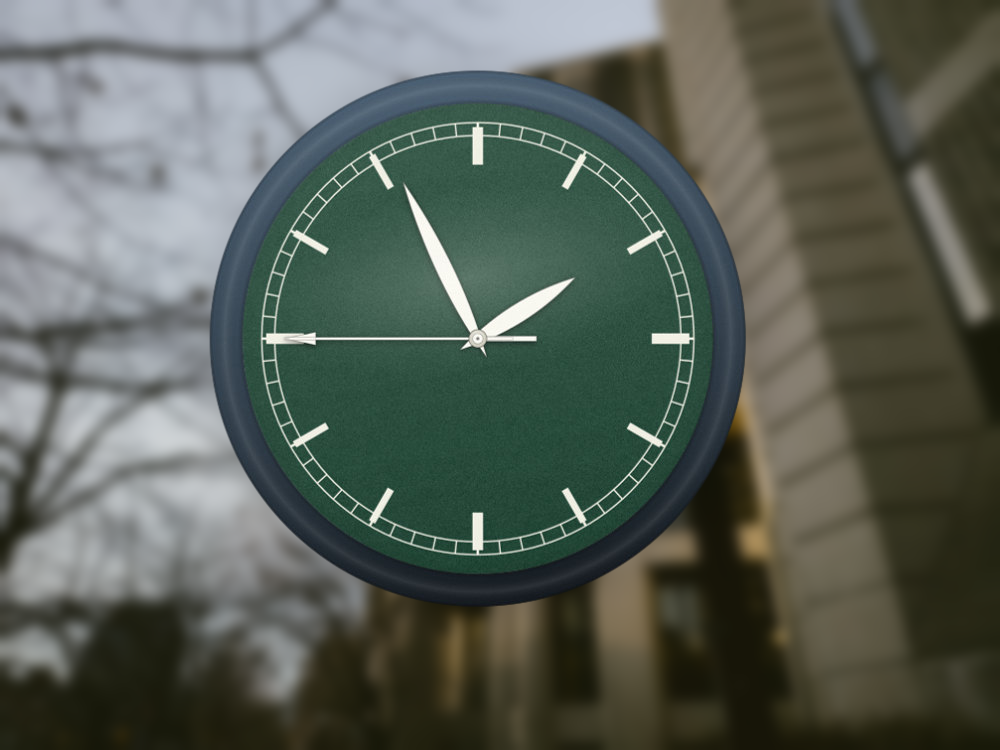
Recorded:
1,55,45
